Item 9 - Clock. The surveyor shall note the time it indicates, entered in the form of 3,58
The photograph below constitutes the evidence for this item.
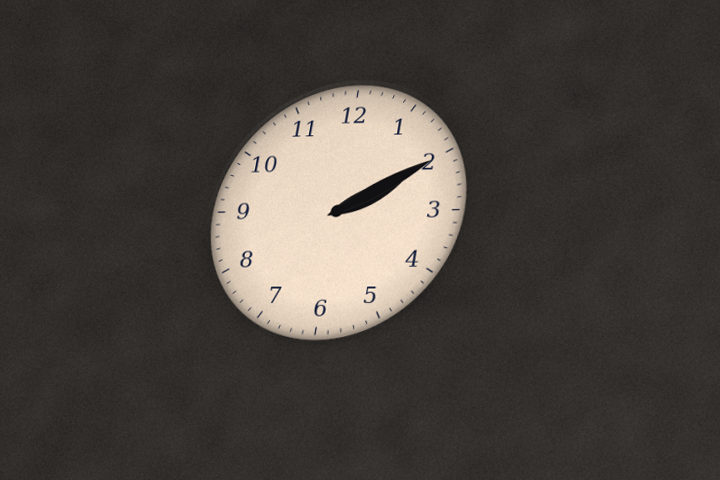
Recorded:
2,10
